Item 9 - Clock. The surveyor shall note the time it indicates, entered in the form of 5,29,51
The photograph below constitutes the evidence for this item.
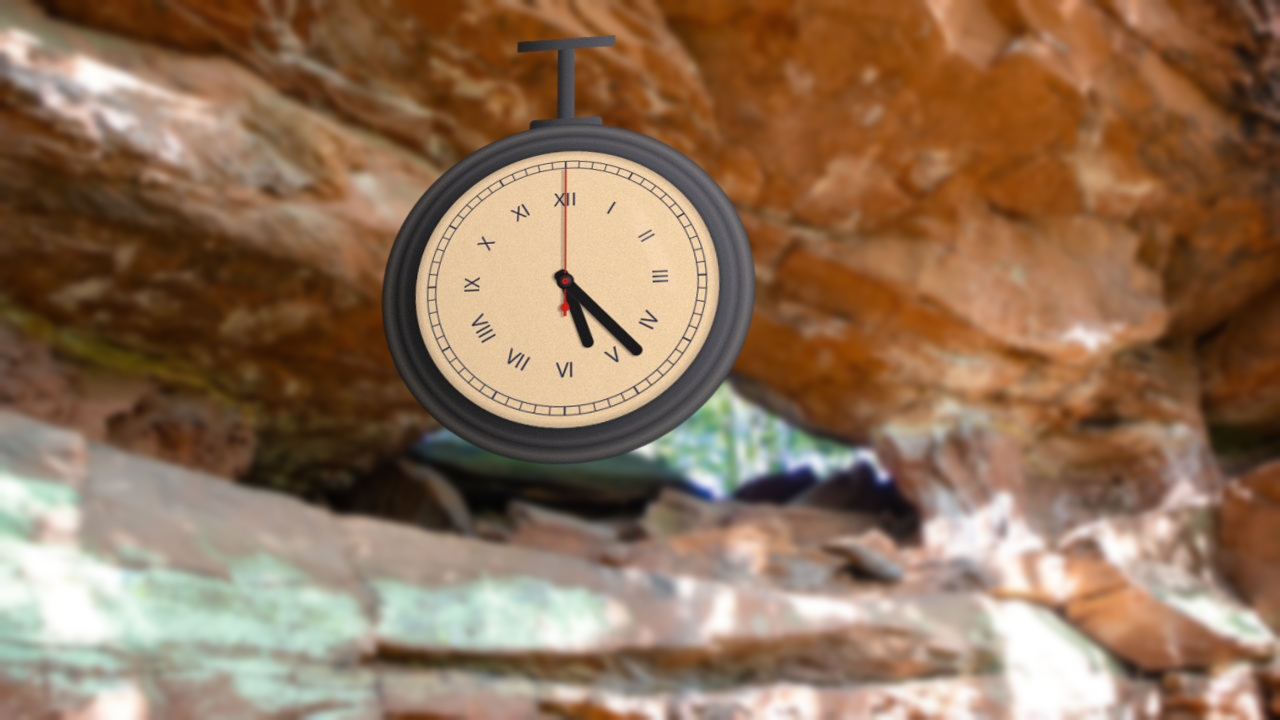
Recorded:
5,23,00
